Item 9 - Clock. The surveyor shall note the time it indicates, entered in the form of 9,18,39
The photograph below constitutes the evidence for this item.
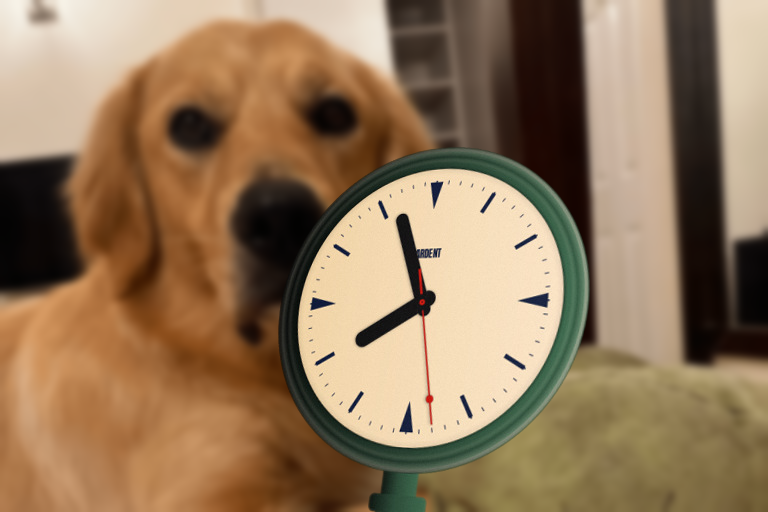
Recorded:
7,56,28
